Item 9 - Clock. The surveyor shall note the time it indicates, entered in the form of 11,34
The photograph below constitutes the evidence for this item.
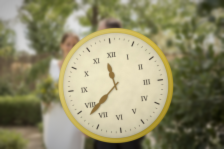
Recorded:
11,38
